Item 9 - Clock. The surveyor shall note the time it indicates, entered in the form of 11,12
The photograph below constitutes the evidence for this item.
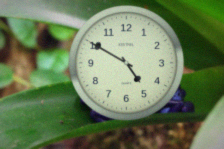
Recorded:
4,50
